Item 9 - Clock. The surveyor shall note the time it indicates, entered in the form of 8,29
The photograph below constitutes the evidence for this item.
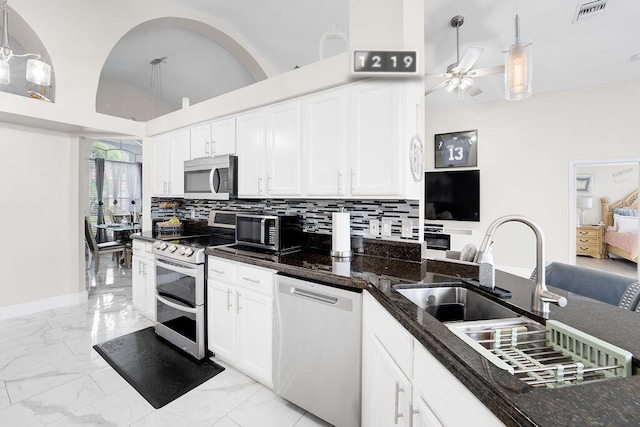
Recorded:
12,19
